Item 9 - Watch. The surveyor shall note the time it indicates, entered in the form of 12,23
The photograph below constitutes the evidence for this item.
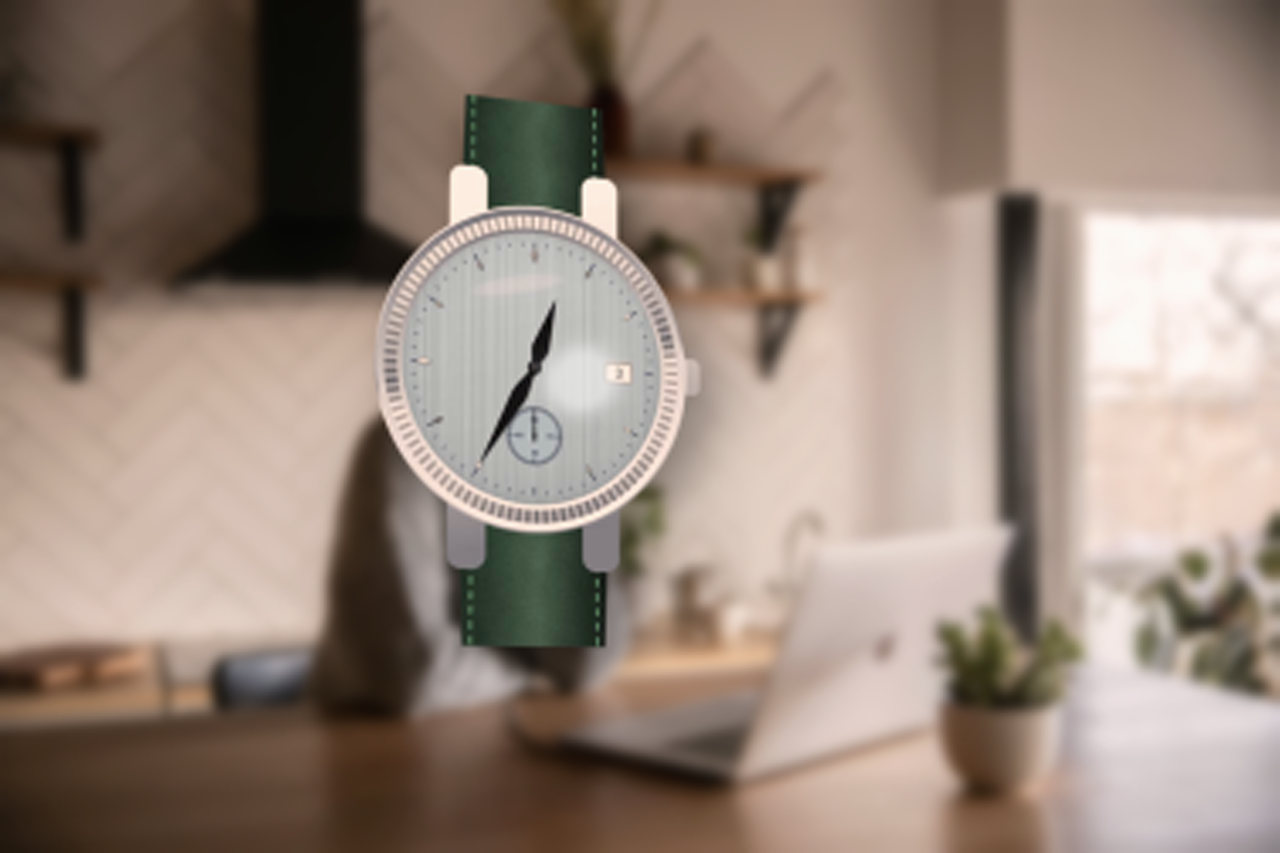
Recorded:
12,35
